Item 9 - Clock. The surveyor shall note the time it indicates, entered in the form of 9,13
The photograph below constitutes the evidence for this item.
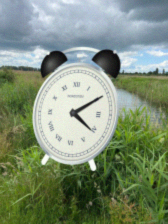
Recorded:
4,10
